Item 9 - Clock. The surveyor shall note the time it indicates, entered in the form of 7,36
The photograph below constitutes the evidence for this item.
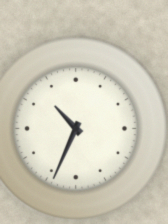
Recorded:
10,34
